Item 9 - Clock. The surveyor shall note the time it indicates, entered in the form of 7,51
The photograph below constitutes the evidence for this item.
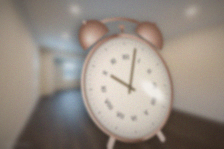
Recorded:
10,03
